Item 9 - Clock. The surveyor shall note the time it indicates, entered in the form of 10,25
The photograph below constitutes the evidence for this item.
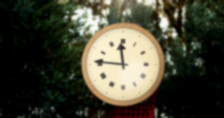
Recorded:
11,46
